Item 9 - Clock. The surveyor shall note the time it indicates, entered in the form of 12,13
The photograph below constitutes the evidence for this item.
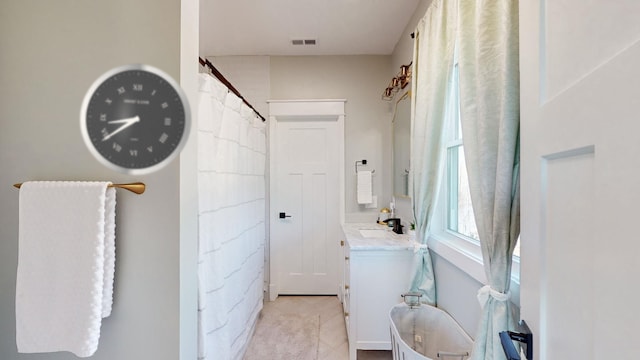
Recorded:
8,39
